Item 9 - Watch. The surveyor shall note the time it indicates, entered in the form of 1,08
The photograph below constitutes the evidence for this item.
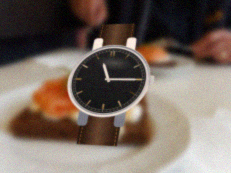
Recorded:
11,15
